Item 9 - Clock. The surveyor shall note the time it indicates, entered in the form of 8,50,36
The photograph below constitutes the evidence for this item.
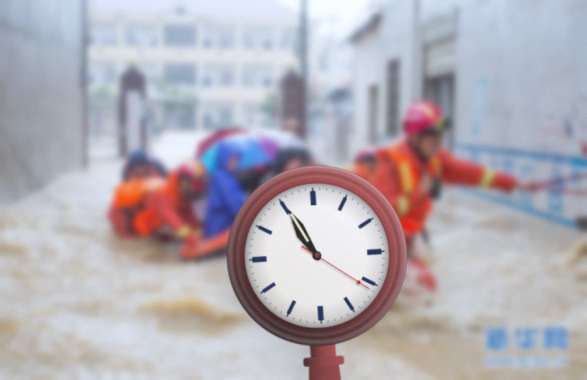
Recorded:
10,55,21
